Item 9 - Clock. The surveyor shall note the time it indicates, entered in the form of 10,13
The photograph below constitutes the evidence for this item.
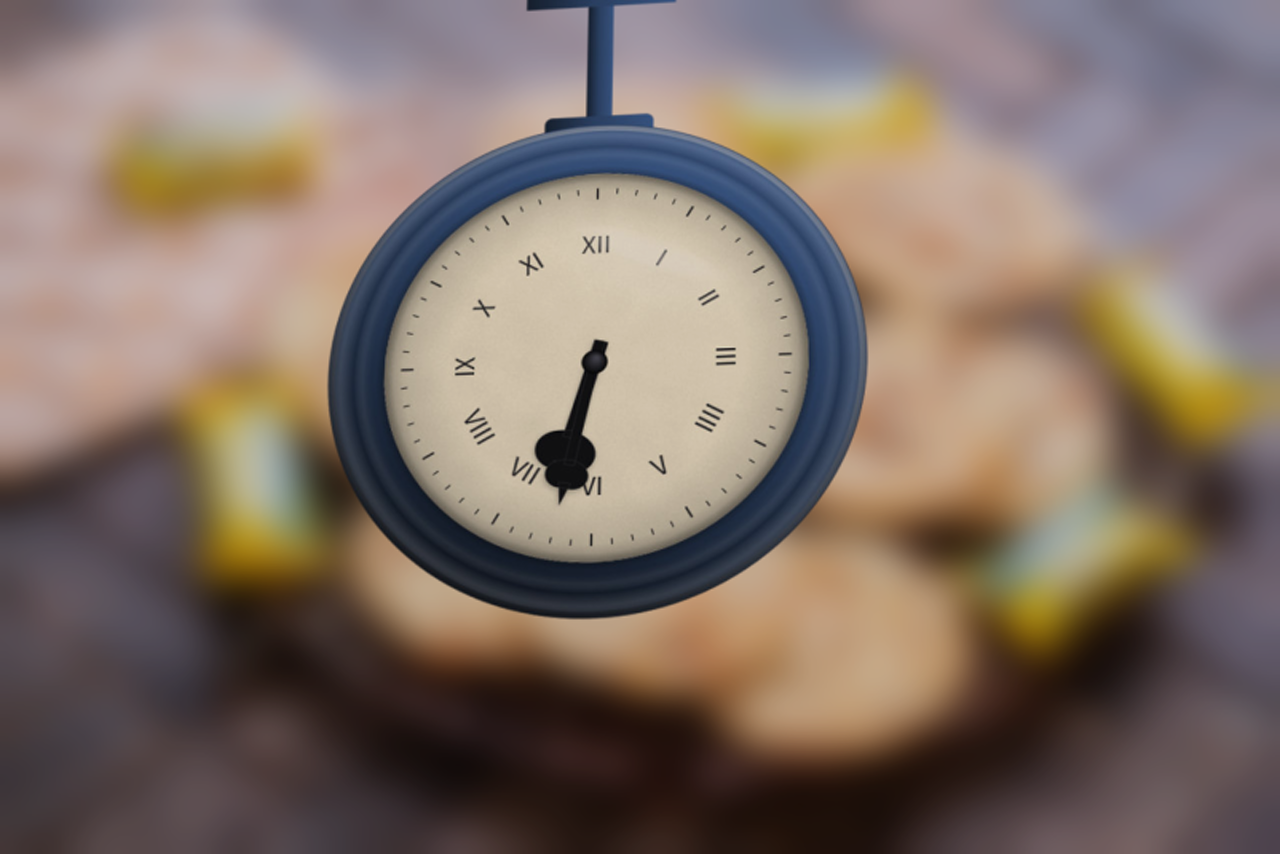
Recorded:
6,32
